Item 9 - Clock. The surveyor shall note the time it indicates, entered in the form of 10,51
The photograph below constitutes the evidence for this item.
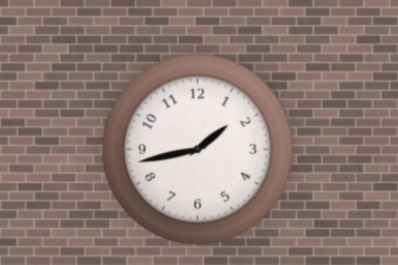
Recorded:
1,43
